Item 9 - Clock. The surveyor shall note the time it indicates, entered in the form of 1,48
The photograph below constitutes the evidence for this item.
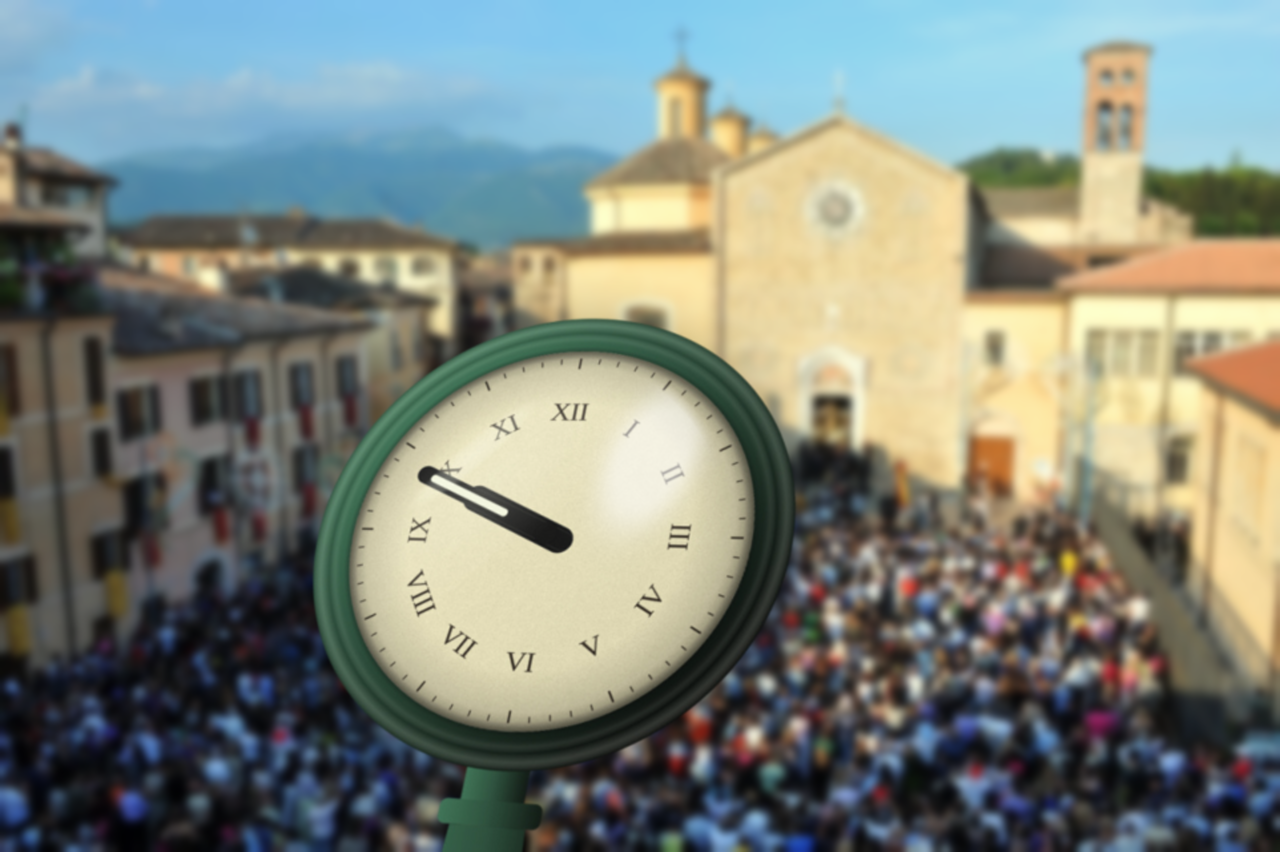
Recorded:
9,49
